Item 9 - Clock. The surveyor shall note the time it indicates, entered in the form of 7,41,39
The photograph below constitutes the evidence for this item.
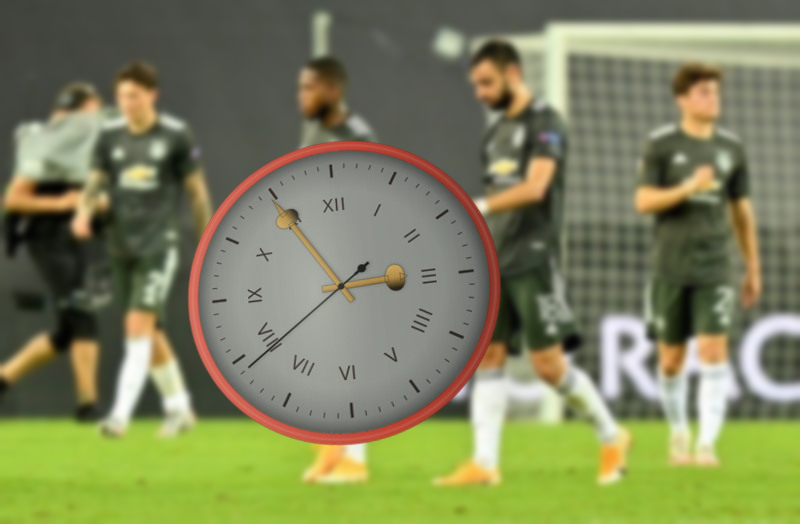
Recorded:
2,54,39
